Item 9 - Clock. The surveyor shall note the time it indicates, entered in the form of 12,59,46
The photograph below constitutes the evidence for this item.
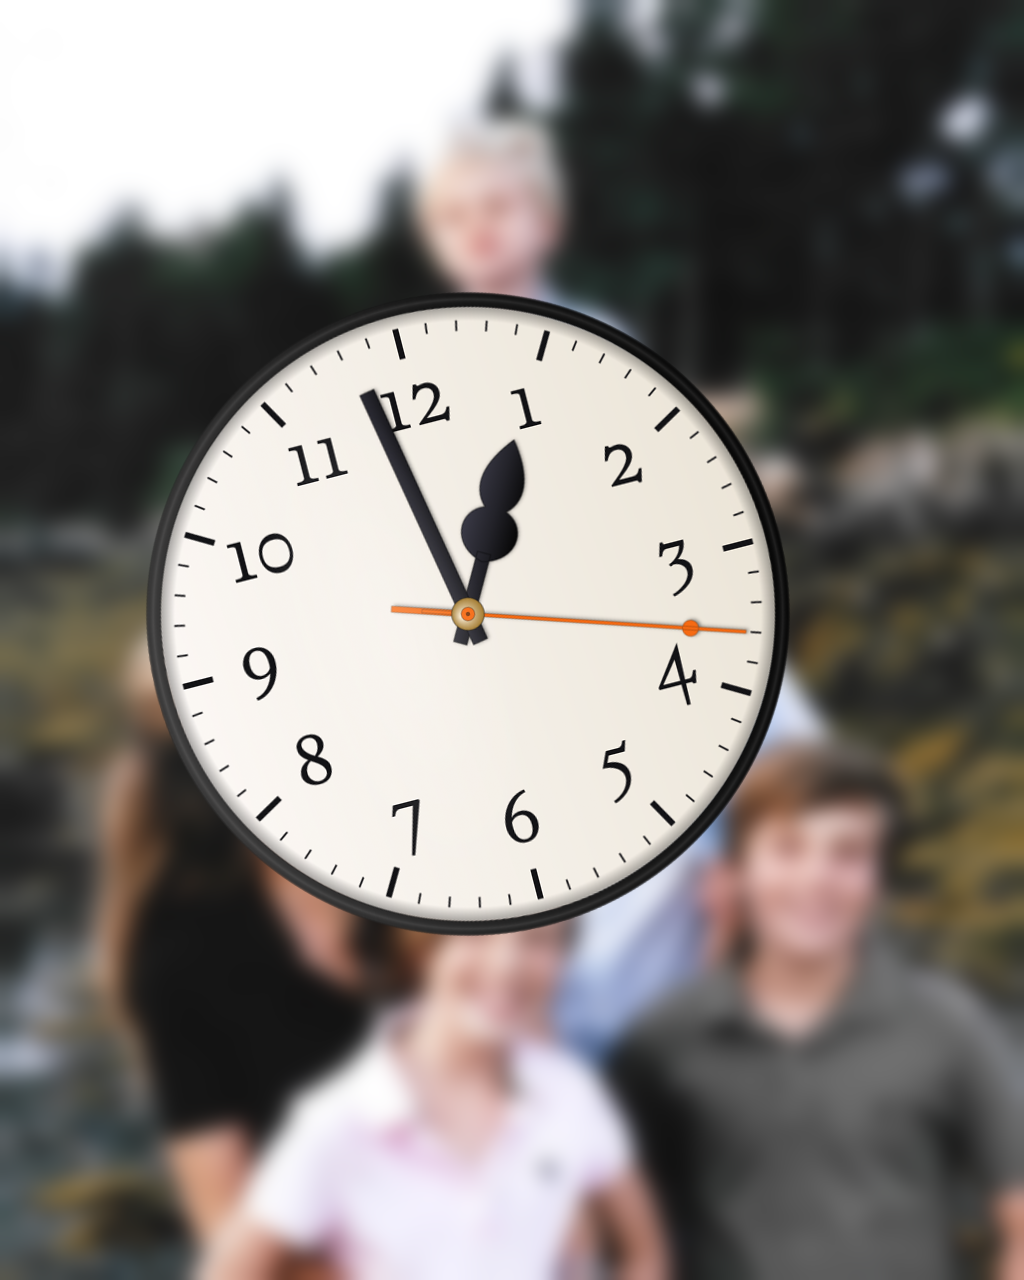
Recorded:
12,58,18
